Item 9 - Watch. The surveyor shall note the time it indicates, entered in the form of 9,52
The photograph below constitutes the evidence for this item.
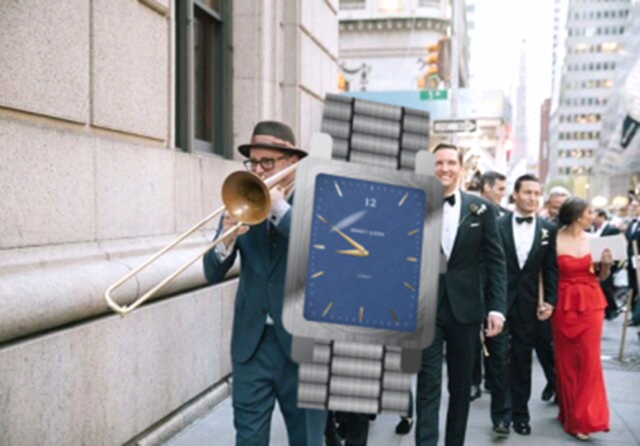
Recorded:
8,50
